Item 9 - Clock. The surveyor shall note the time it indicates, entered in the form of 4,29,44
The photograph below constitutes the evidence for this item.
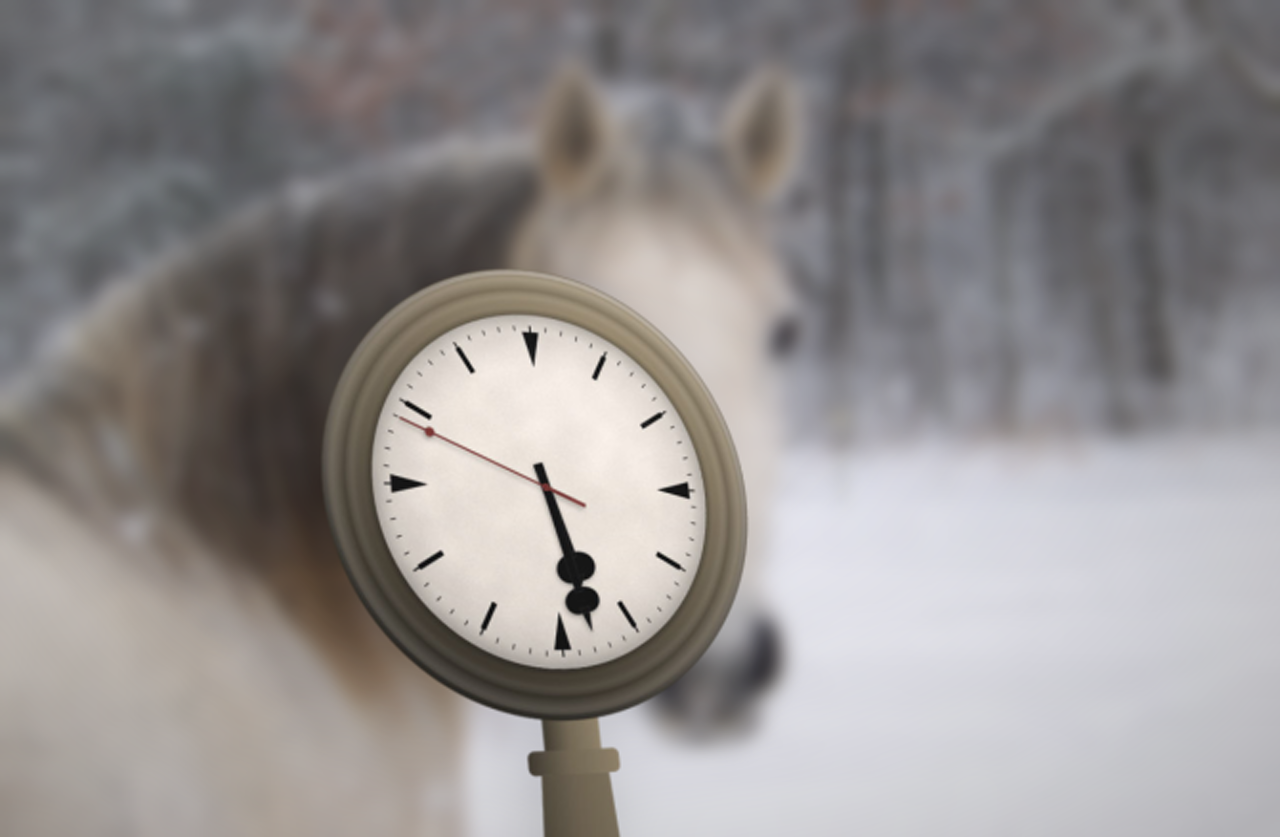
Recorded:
5,27,49
